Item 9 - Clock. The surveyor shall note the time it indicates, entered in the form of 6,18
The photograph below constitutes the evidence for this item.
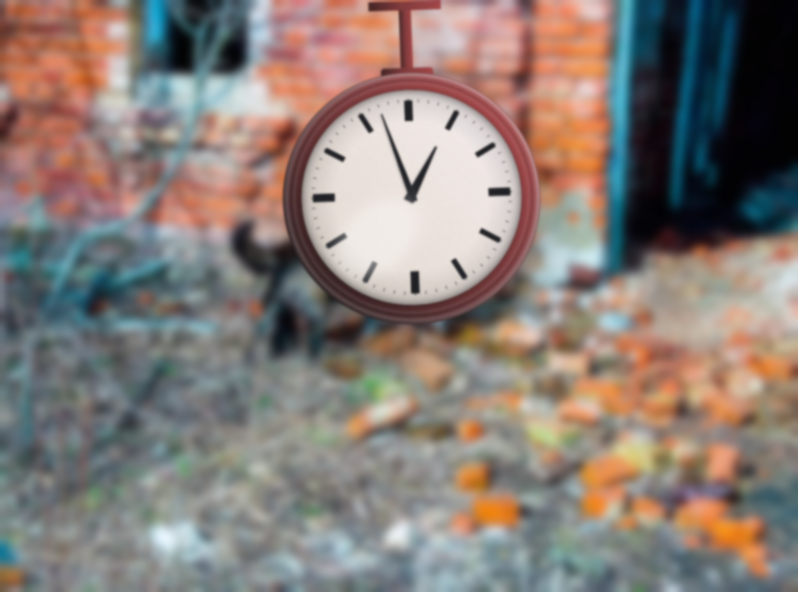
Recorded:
12,57
